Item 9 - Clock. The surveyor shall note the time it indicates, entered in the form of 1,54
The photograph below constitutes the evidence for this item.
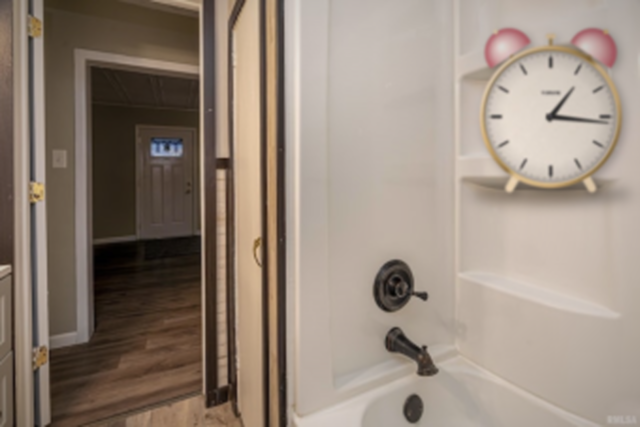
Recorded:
1,16
